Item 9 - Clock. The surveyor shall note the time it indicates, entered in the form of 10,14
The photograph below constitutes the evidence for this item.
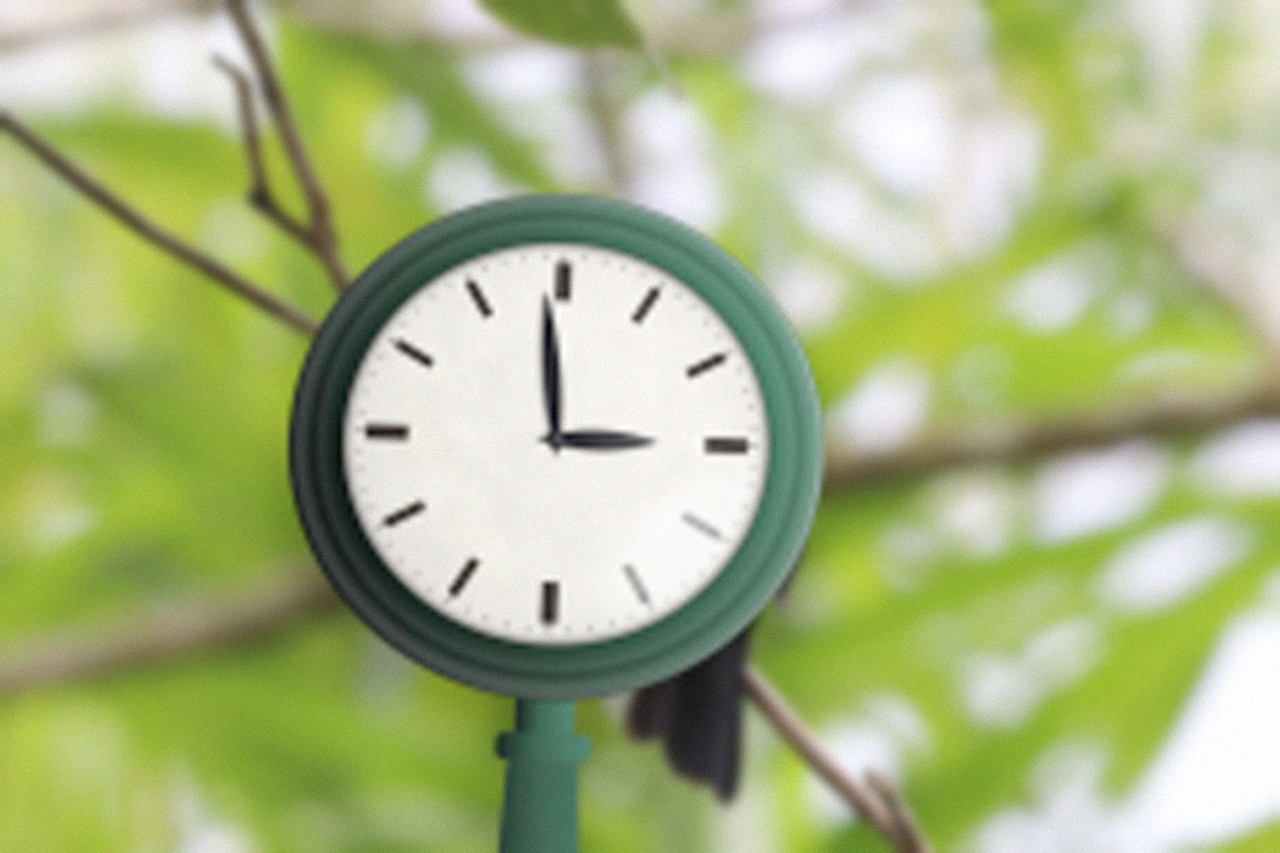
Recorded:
2,59
